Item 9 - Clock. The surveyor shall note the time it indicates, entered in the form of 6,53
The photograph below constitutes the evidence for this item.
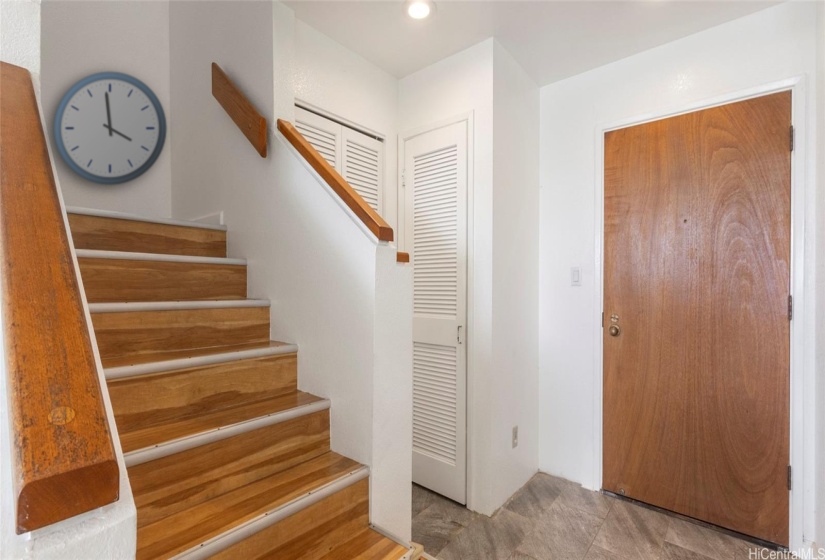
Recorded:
3,59
